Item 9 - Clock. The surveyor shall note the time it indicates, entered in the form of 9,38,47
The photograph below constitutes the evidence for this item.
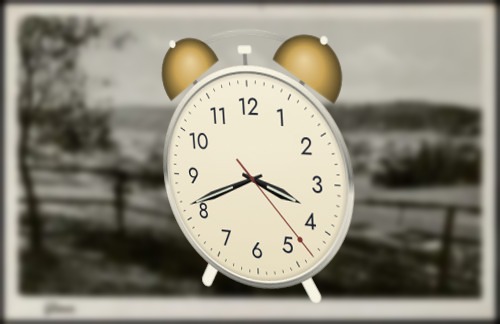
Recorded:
3,41,23
